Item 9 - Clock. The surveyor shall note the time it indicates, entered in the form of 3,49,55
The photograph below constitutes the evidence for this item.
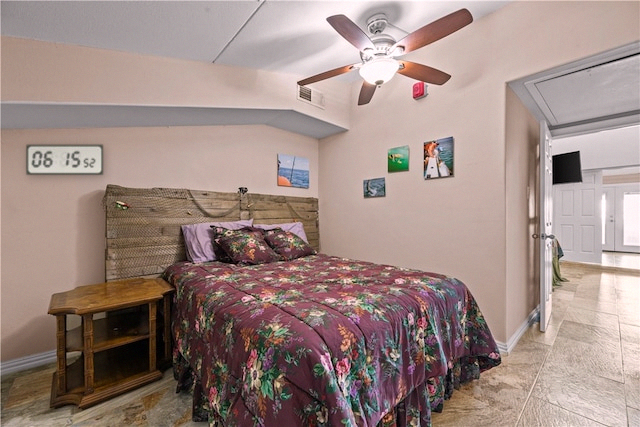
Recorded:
6,15,52
